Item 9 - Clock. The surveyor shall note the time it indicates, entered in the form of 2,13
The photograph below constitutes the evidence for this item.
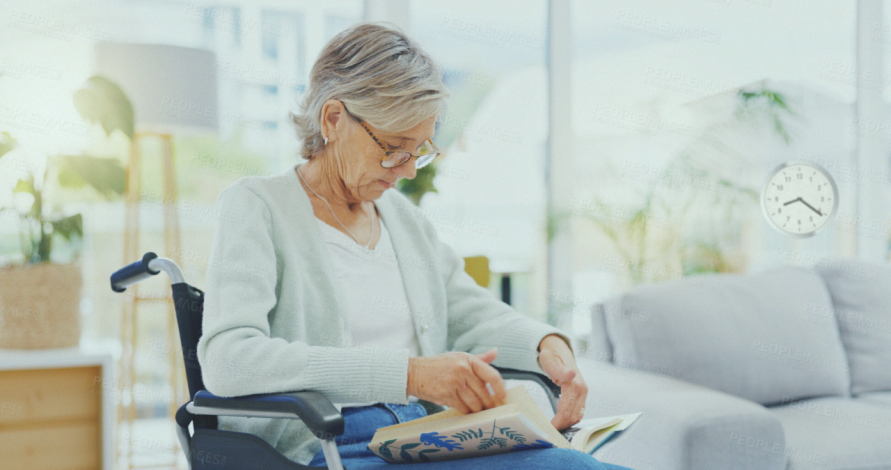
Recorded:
8,21
